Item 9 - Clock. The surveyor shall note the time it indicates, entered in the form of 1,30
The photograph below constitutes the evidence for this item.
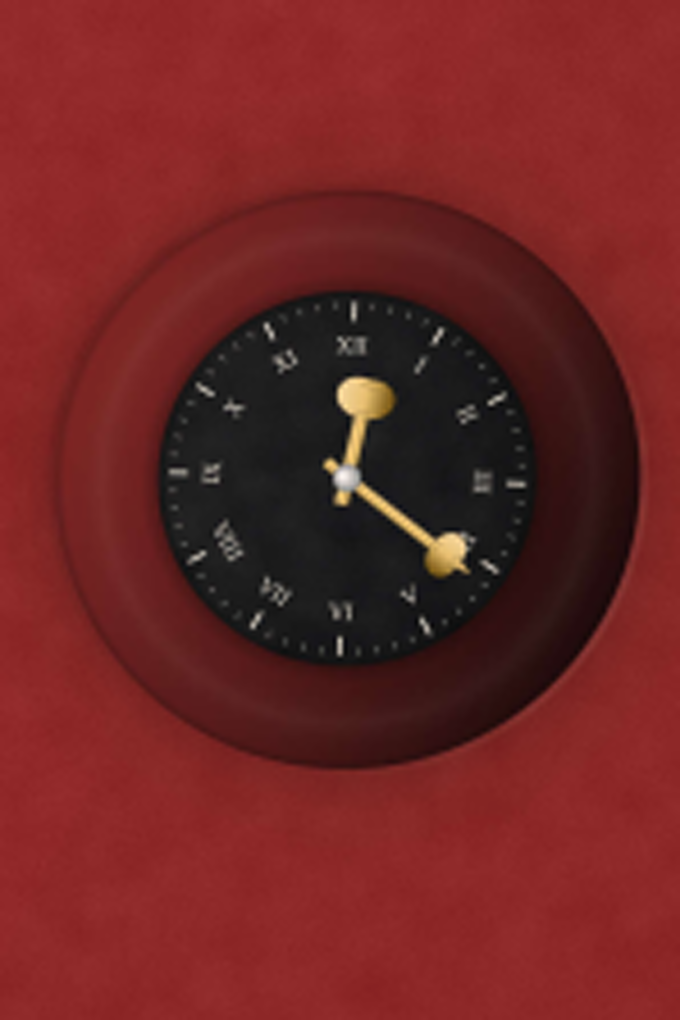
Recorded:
12,21
